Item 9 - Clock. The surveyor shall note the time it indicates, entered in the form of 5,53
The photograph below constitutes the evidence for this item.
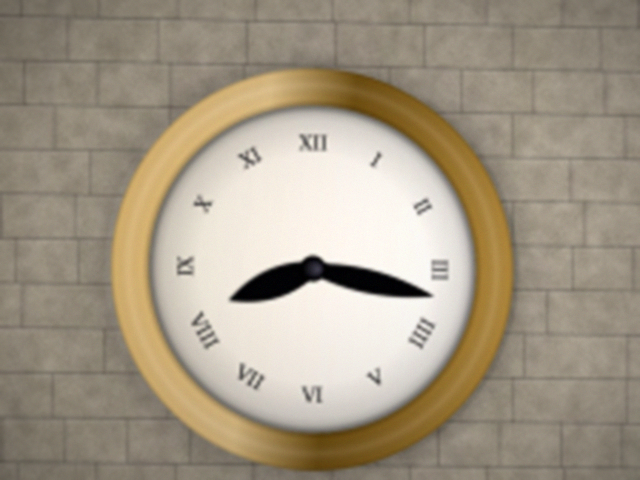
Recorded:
8,17
